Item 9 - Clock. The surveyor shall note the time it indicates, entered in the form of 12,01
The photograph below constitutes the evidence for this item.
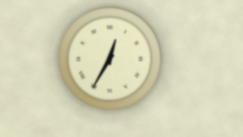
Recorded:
12,35
